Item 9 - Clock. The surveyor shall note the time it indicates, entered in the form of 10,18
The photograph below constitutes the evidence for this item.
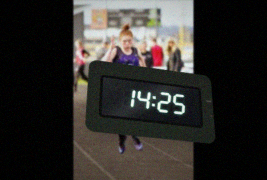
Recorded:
14,25
